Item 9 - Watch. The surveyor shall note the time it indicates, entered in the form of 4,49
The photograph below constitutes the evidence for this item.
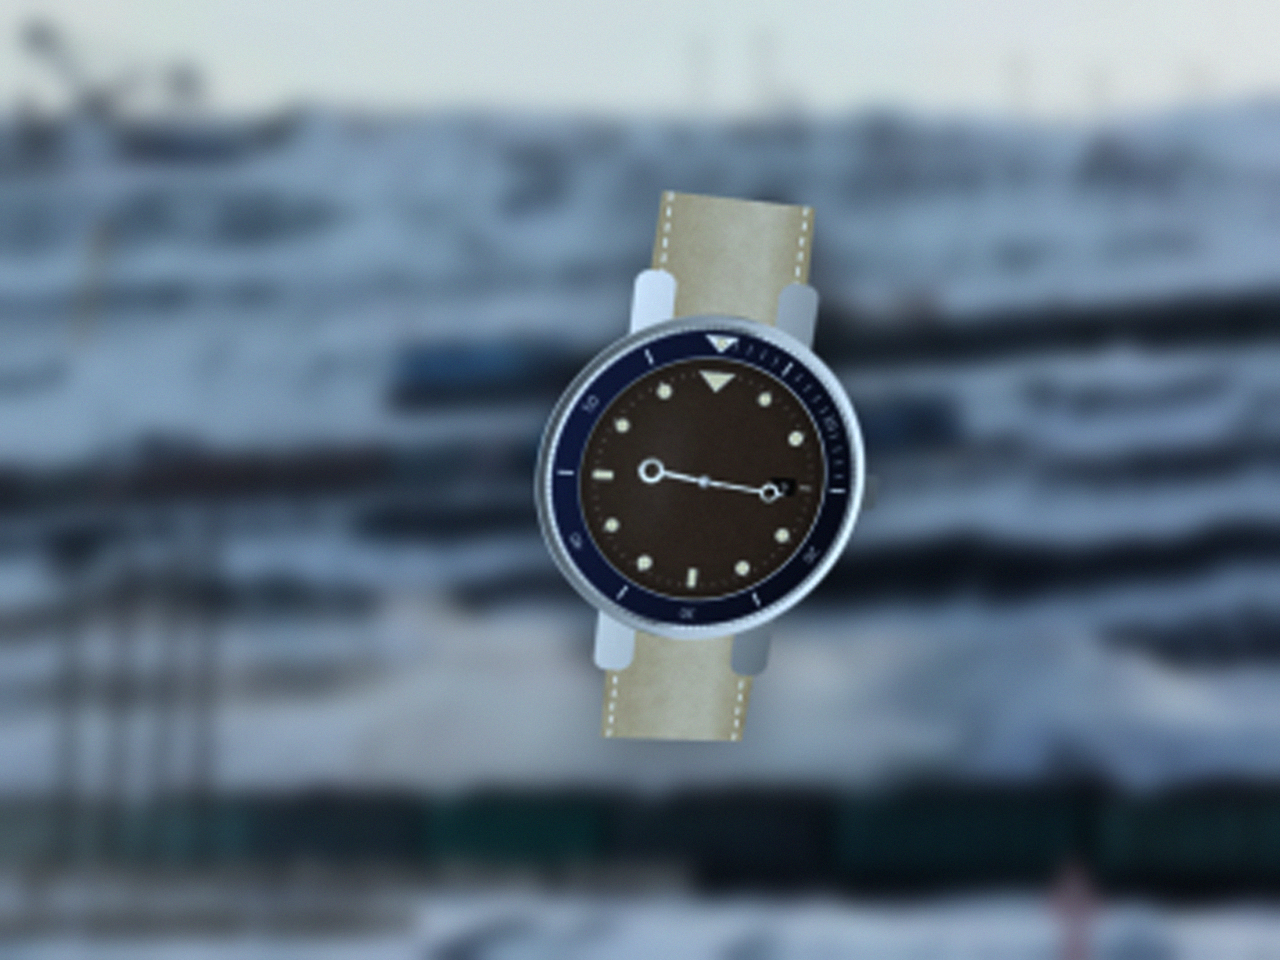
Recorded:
9,16
